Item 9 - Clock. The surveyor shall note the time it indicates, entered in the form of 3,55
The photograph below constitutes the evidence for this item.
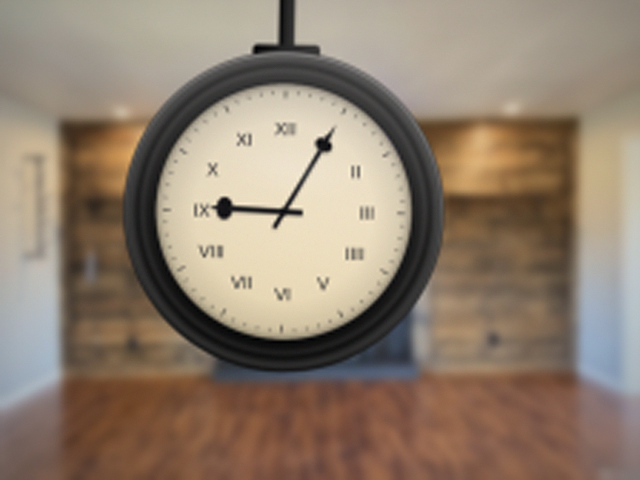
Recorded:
9,05
